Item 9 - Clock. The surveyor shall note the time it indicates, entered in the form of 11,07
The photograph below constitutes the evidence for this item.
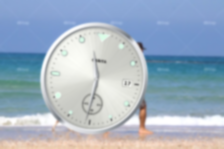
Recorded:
11,31
